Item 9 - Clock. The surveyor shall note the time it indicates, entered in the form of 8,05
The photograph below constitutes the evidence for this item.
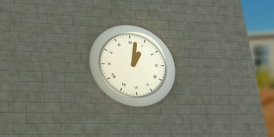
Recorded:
1,02
